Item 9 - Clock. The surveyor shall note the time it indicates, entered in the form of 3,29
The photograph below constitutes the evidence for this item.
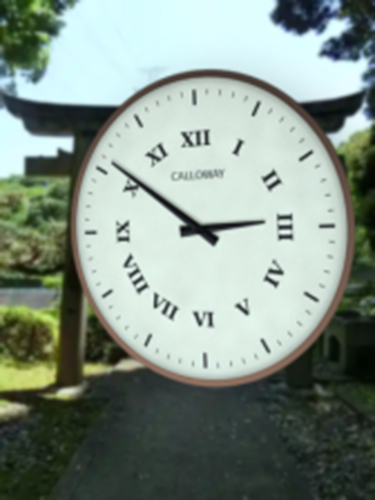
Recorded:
2,51
